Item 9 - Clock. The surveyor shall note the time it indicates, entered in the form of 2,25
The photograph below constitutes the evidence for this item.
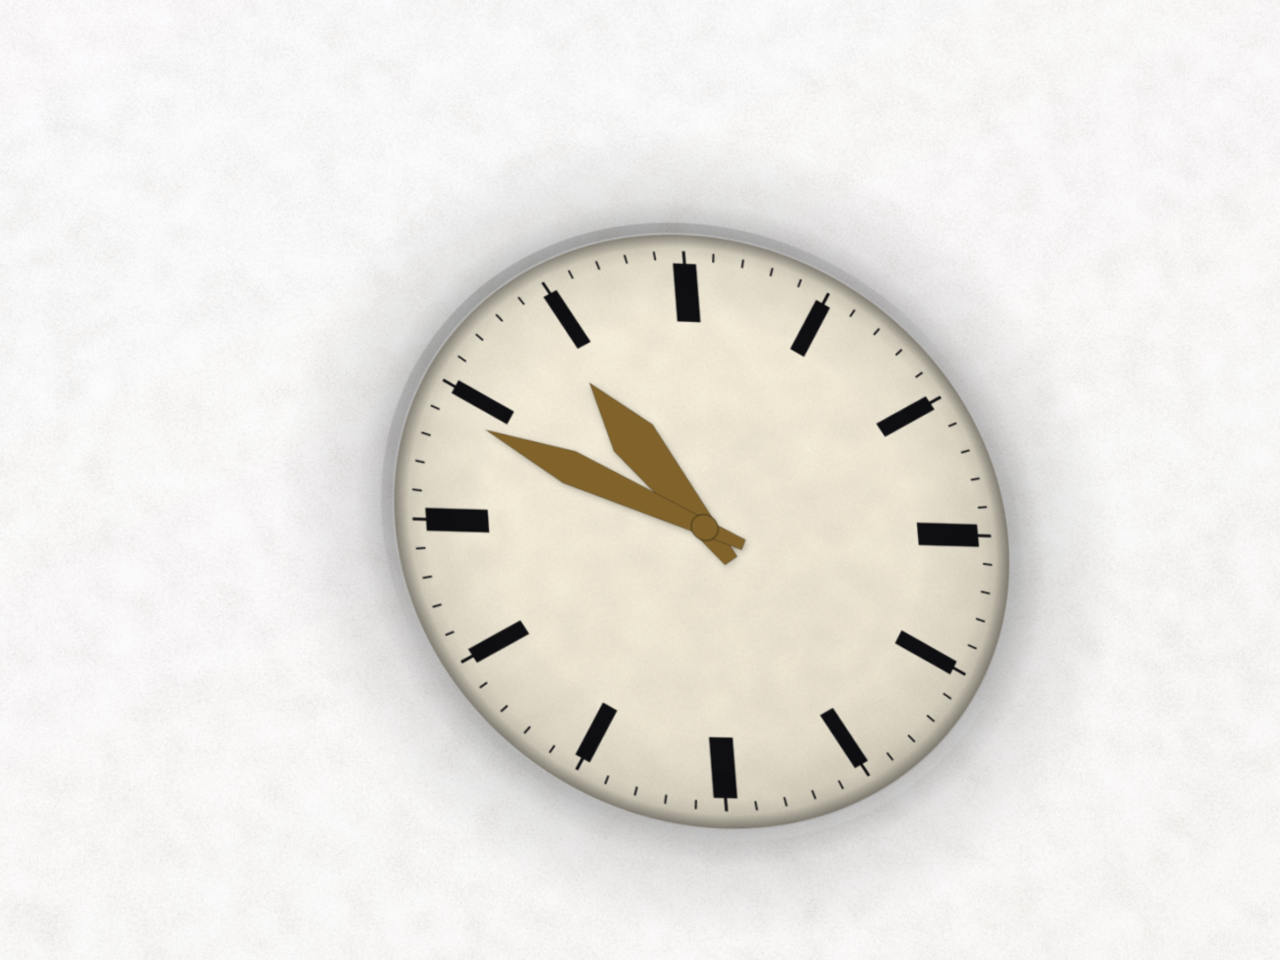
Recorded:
10,49
